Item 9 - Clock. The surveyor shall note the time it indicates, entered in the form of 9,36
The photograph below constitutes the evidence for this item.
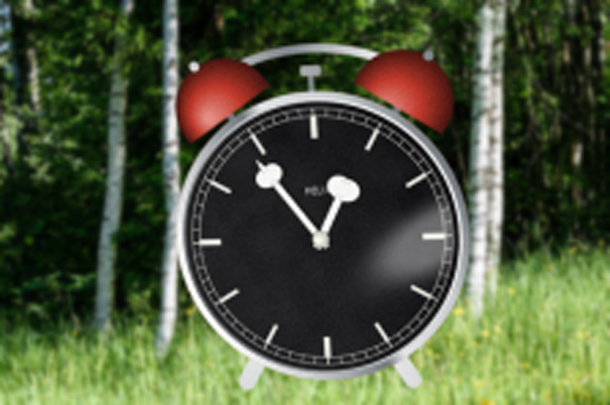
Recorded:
12,54
